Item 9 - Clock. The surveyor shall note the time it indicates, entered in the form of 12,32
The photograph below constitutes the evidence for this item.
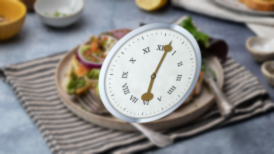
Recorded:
6,02
